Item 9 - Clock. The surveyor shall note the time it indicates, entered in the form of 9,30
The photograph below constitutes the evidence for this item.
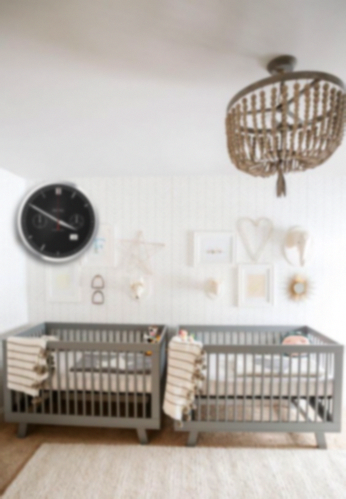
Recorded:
3,50
